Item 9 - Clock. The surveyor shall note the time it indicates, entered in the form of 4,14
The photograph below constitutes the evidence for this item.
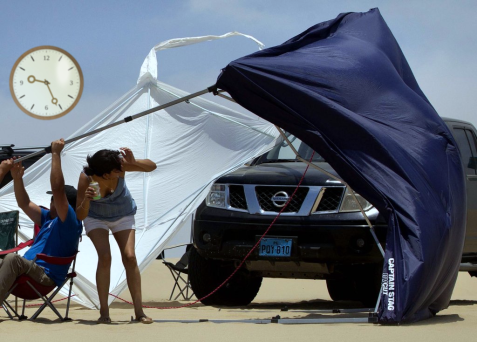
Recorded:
9,26
